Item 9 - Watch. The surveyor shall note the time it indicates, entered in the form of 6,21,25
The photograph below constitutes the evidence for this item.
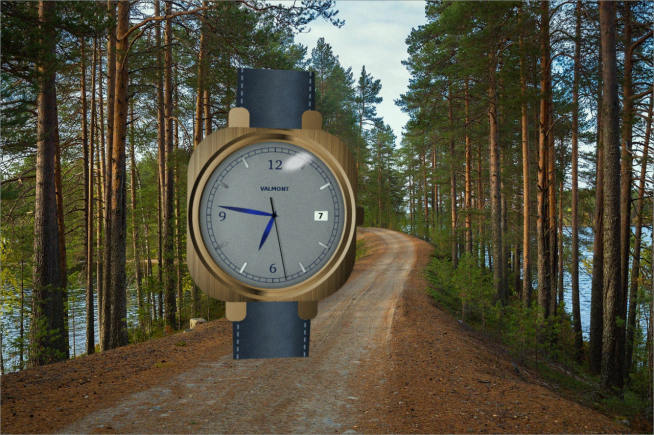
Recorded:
6,46,28
